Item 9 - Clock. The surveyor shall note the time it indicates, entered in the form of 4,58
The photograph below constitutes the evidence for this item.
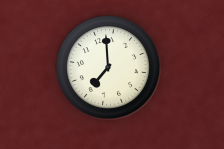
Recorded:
8,03
